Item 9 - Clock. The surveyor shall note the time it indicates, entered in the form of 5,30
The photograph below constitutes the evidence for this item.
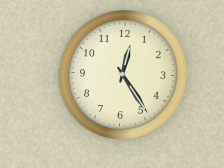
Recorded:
12,24
